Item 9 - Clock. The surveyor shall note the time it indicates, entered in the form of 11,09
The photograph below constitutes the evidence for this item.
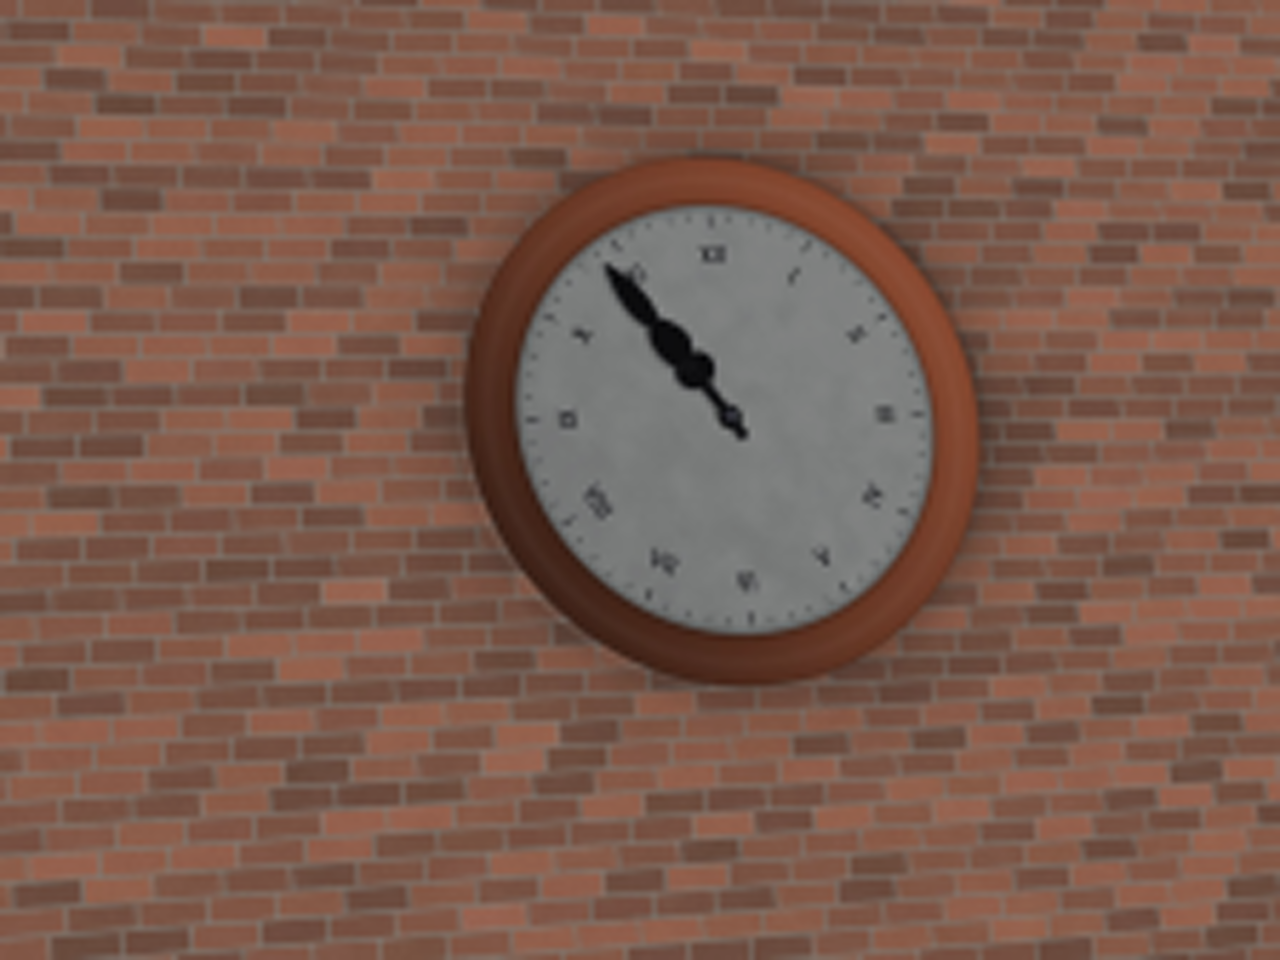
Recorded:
10,54
